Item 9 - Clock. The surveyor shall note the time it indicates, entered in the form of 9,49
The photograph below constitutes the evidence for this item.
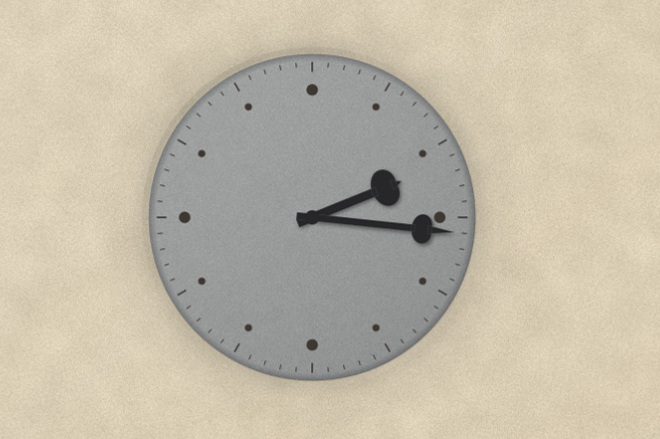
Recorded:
2,16
